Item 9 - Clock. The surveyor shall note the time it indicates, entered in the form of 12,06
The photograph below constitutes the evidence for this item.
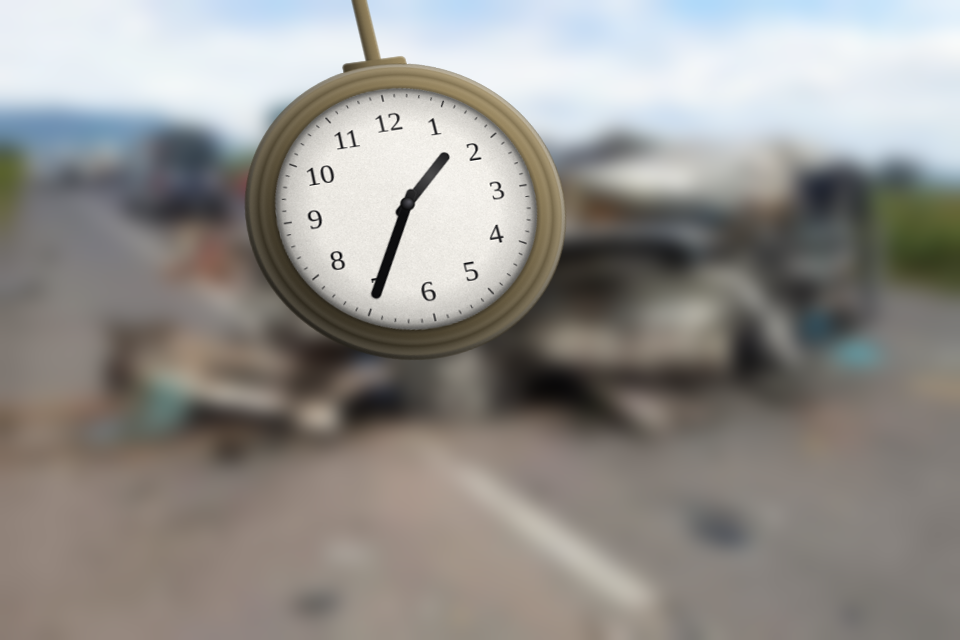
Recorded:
1,35
